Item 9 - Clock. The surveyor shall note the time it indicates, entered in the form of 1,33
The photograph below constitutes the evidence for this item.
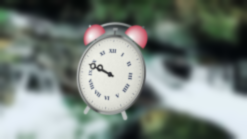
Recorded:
9,48
